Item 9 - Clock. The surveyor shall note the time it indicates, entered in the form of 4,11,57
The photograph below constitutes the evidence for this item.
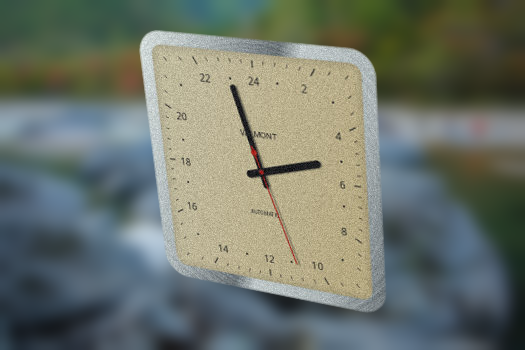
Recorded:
4,57,27
